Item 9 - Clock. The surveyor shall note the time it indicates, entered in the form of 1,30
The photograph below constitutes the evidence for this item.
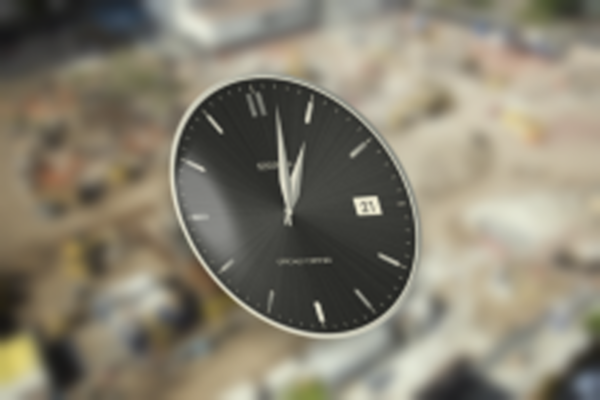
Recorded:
1,02
